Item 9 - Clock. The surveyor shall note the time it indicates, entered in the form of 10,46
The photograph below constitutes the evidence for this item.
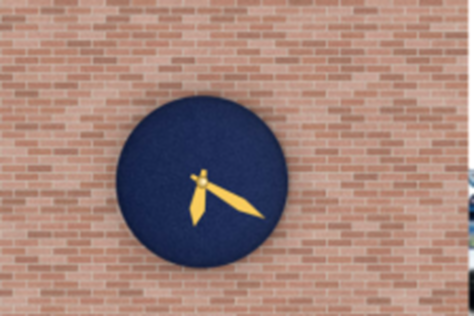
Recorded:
6,20
